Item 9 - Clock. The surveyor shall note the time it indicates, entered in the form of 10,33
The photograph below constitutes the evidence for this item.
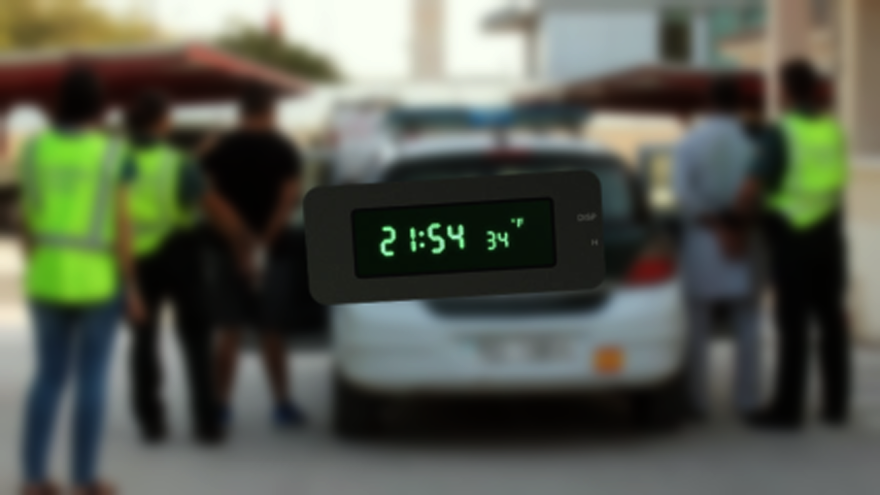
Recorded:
21,54
